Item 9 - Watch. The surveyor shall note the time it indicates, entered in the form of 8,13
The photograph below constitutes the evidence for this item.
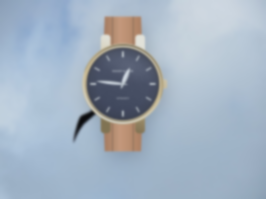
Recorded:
12,46
